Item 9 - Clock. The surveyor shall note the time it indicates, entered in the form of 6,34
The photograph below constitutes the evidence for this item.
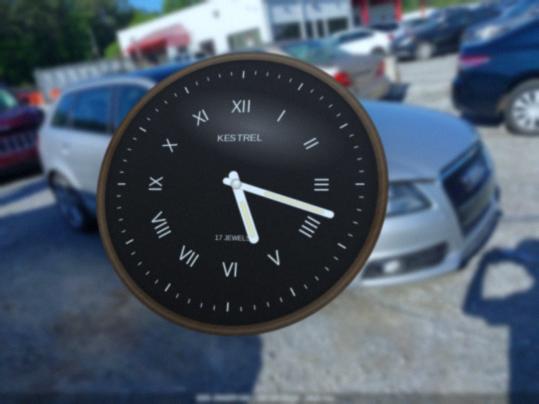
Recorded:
5,18
